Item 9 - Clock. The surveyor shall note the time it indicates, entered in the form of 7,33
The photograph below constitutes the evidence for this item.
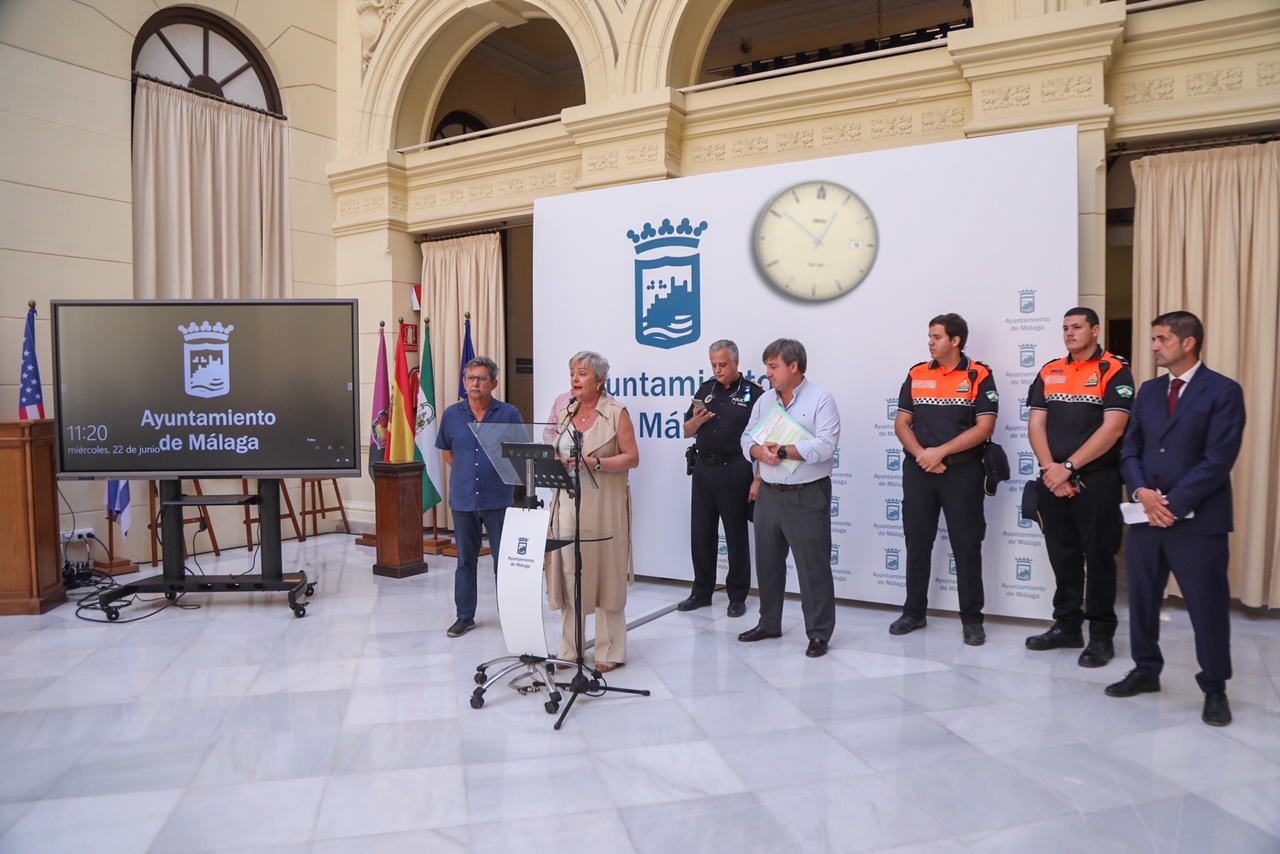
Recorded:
12,51
